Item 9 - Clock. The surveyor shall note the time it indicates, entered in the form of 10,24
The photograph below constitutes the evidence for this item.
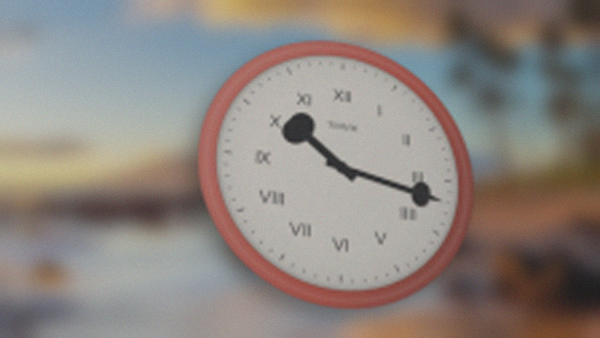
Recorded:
10,17
